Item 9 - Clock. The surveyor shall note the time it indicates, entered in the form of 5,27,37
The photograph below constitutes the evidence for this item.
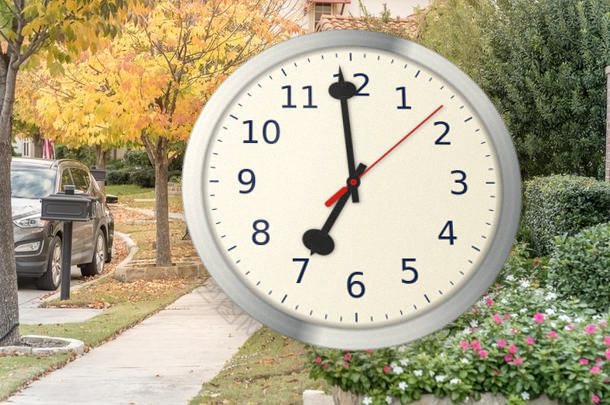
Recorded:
6,59,08
